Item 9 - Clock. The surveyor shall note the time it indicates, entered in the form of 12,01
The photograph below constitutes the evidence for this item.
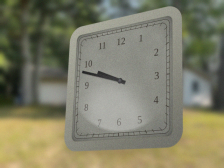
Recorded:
9,48
